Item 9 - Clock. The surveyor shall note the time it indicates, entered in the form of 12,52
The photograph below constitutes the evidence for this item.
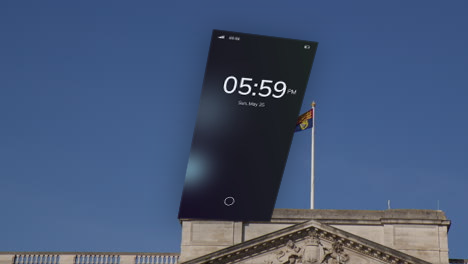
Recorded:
5,59
